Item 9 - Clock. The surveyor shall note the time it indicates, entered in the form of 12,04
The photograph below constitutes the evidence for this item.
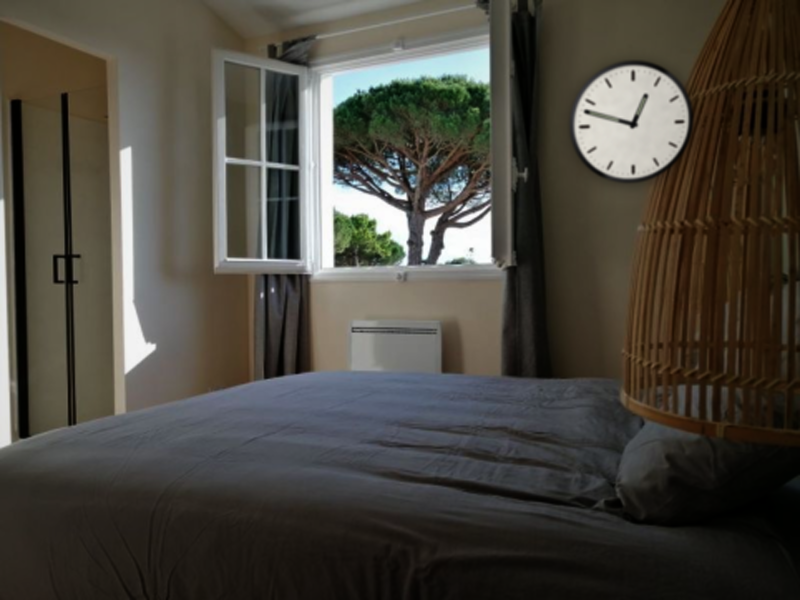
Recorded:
12,48
